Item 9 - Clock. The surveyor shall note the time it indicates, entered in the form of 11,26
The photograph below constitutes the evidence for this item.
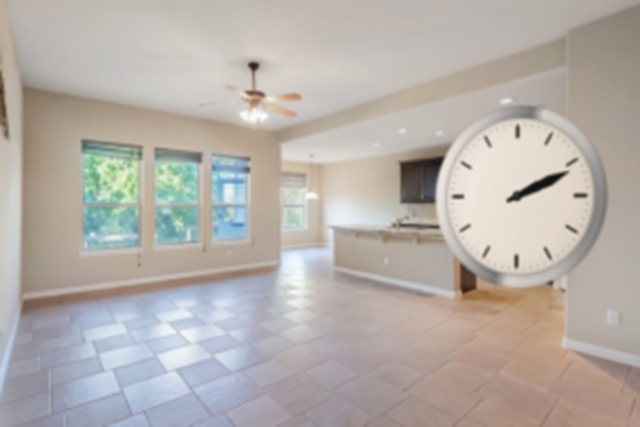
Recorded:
2,11
